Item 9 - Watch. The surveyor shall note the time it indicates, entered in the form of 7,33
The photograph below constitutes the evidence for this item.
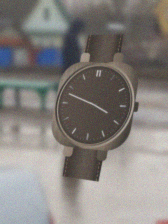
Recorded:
3,48
